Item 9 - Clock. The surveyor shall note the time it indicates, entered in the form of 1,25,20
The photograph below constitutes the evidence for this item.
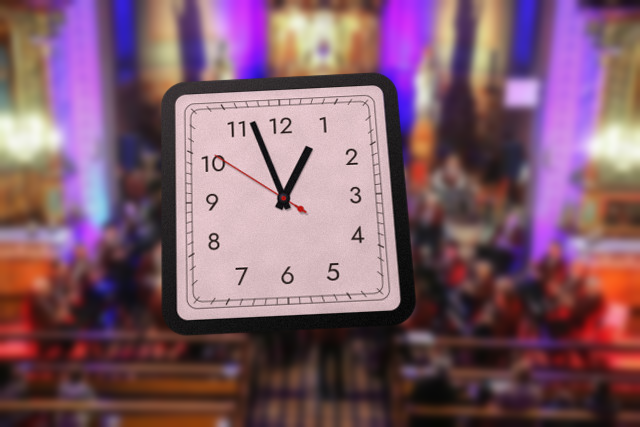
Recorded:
12,56,51
